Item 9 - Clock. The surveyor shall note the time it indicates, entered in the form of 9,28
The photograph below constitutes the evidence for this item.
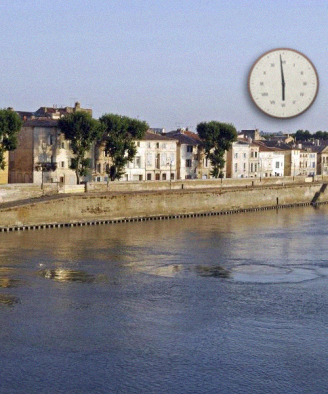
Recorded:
5,59
